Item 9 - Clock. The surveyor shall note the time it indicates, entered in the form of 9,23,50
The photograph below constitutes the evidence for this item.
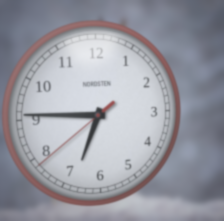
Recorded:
6,45,39
